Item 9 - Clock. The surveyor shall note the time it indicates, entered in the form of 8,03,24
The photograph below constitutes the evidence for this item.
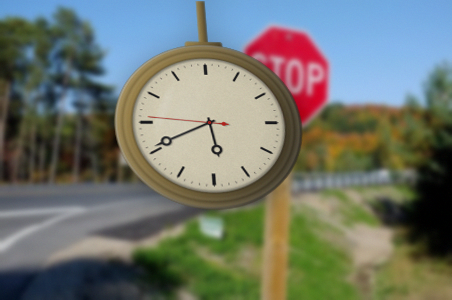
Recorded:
5,40,46
